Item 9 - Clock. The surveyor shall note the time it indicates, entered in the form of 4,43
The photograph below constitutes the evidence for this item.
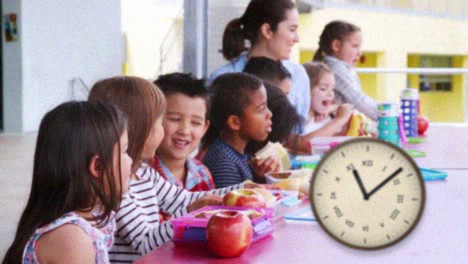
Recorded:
11,08
